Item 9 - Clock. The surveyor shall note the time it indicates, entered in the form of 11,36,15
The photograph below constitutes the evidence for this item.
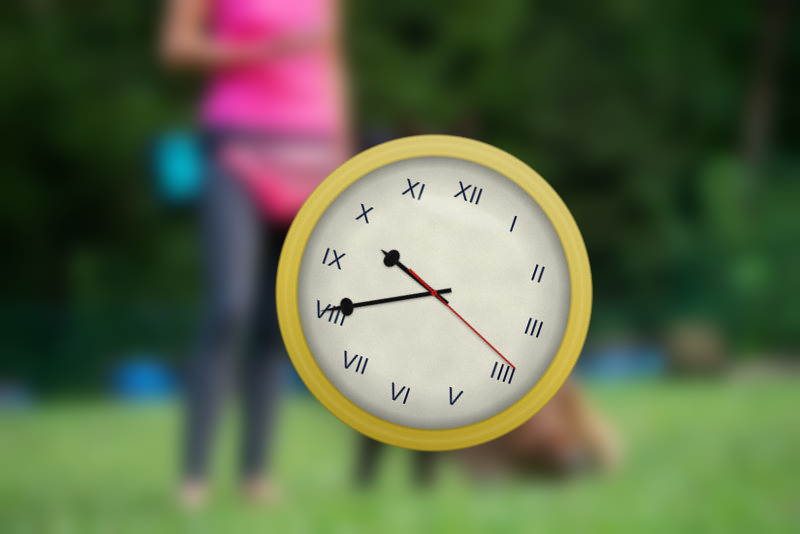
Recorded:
9,40,19
